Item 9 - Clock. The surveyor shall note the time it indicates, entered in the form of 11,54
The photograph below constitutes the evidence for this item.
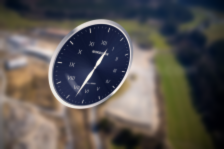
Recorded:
12,33
